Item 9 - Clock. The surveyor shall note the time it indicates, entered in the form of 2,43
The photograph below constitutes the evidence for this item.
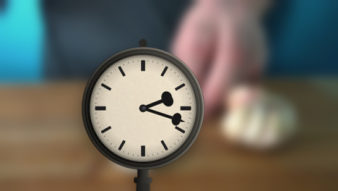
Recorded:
2,18
